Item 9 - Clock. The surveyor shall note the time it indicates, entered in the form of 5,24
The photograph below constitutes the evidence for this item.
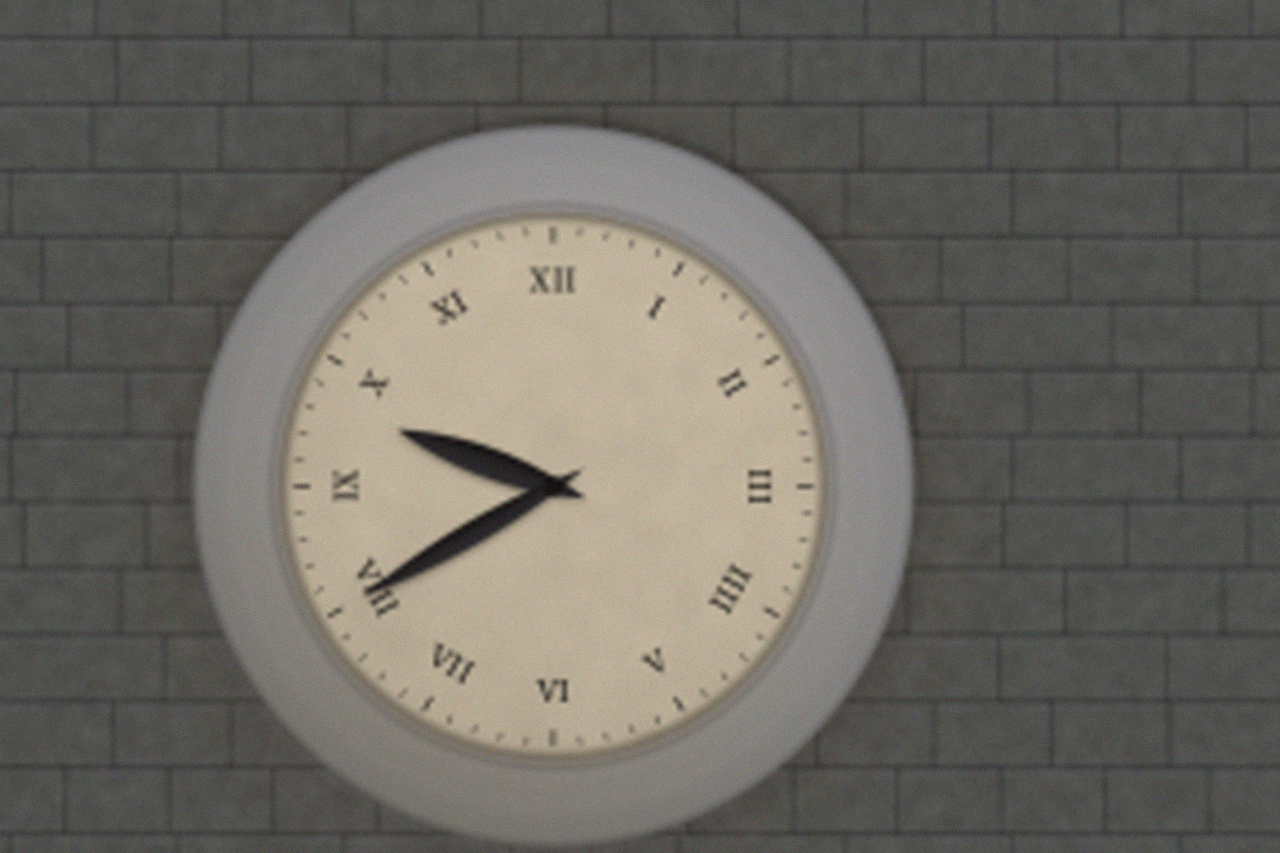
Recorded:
9,40
